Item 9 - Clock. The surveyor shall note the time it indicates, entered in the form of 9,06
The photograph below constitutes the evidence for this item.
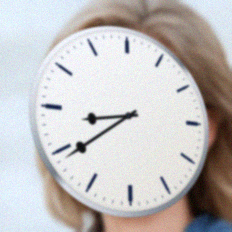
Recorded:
8,39
